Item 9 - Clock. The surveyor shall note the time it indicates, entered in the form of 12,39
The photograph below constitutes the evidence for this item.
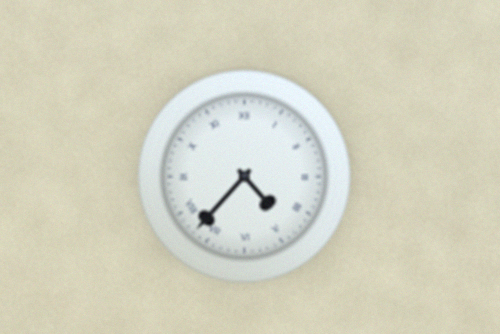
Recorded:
4,37
